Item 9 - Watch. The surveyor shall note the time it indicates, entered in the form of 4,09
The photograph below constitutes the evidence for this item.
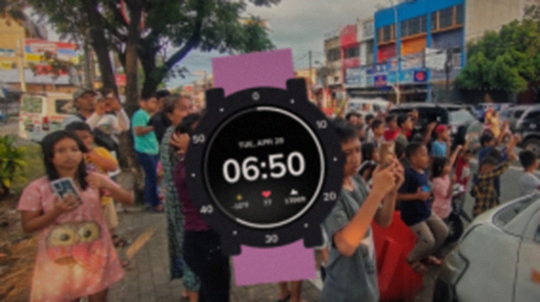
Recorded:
6,50
